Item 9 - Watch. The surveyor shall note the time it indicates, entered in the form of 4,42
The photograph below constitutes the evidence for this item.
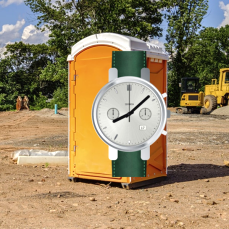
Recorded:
8,08
